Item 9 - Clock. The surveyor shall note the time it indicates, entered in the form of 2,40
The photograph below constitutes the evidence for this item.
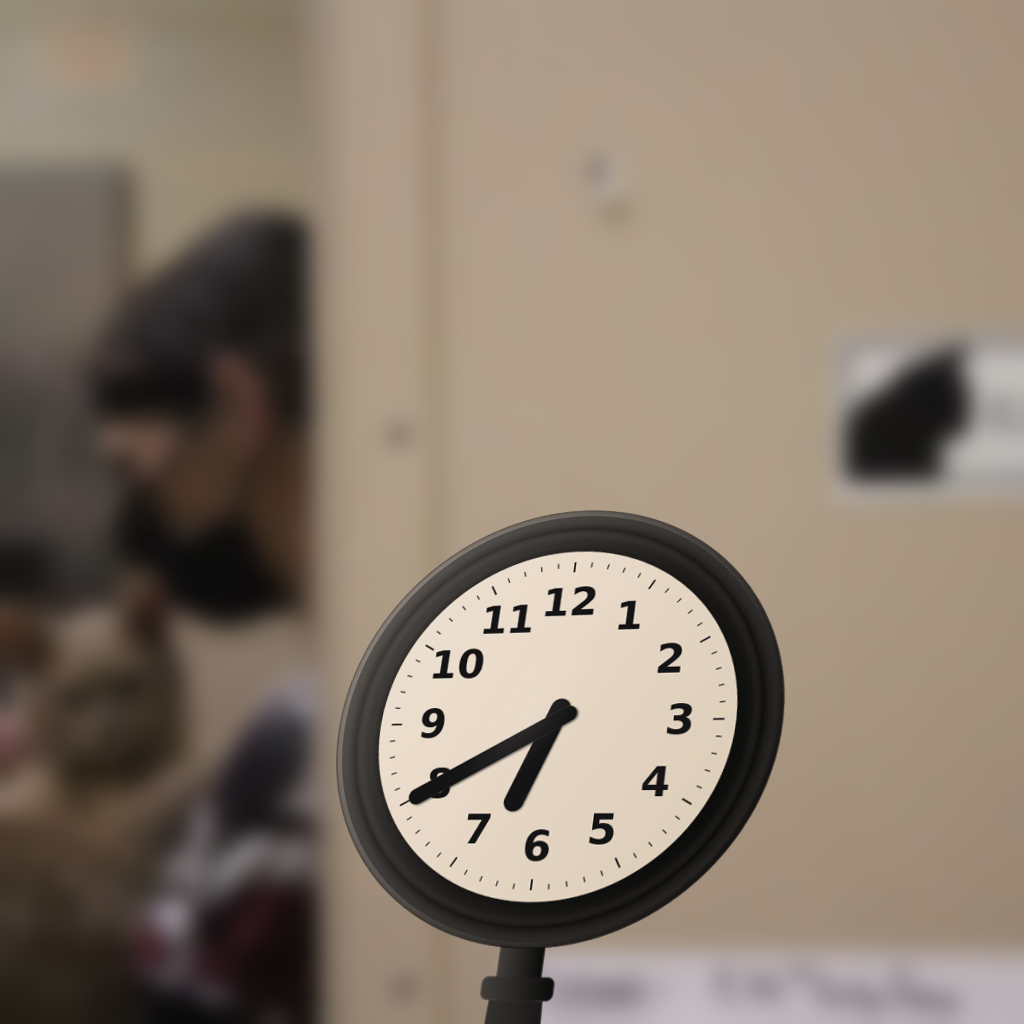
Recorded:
6,40
